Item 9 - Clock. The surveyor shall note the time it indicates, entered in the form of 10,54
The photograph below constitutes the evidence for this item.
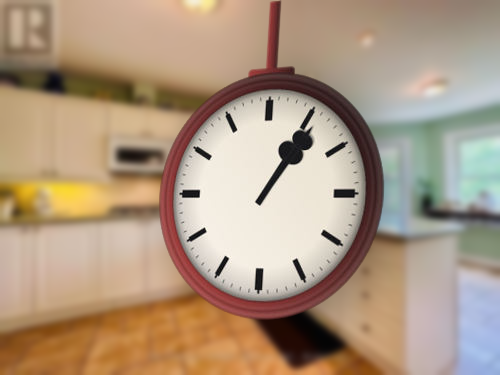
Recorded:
1,06
